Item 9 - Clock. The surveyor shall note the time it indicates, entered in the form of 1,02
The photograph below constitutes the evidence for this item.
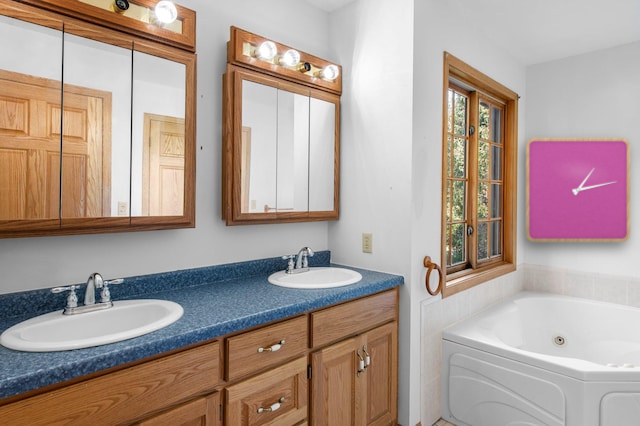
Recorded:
1,13
